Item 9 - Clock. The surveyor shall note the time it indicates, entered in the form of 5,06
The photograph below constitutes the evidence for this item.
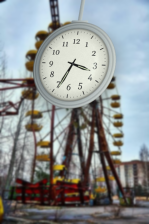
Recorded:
3,34
